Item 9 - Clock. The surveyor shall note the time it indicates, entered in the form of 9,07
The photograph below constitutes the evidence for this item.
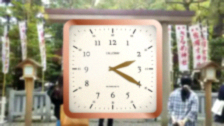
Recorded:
2,20
